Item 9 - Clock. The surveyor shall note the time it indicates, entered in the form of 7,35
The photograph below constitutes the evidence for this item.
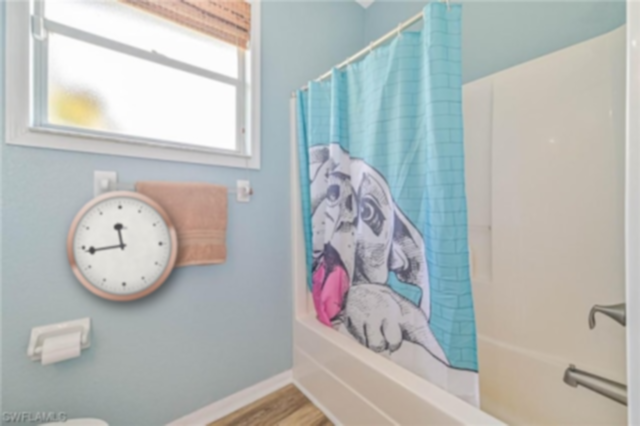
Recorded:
11,44
